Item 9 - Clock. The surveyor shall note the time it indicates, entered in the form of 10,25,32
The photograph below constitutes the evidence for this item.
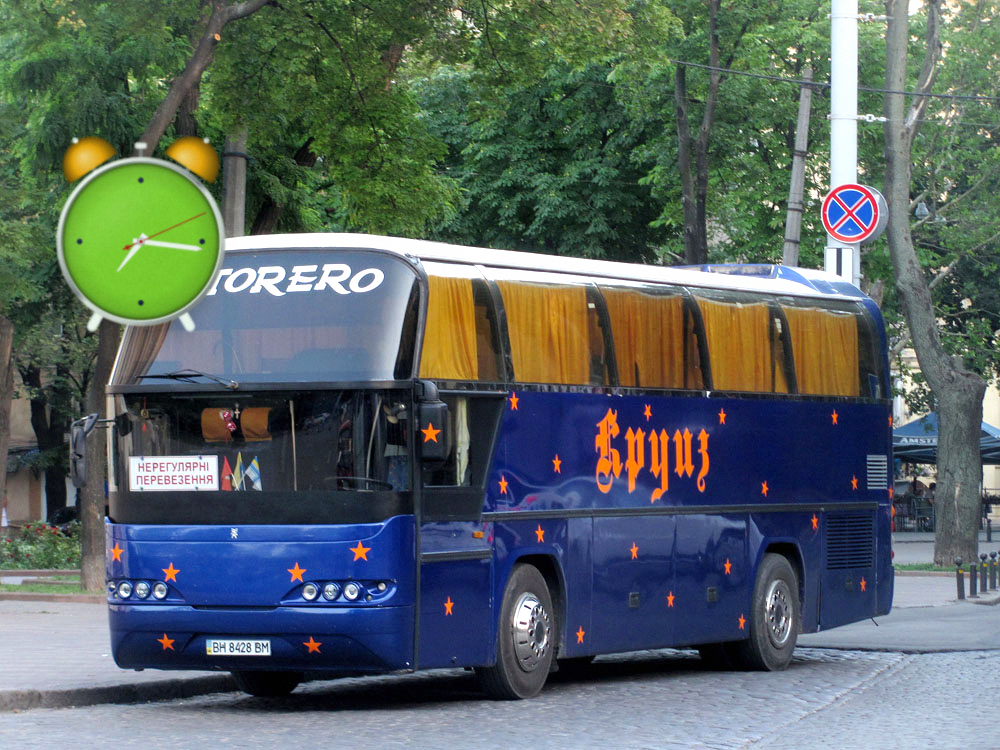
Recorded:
7,16,11
